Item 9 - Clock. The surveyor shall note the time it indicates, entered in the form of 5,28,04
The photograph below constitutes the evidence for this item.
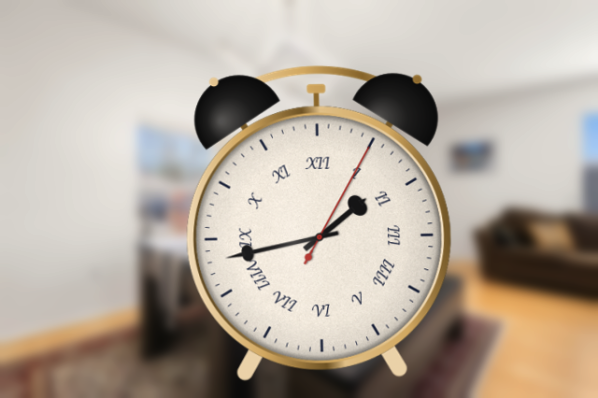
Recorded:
1,43,05
